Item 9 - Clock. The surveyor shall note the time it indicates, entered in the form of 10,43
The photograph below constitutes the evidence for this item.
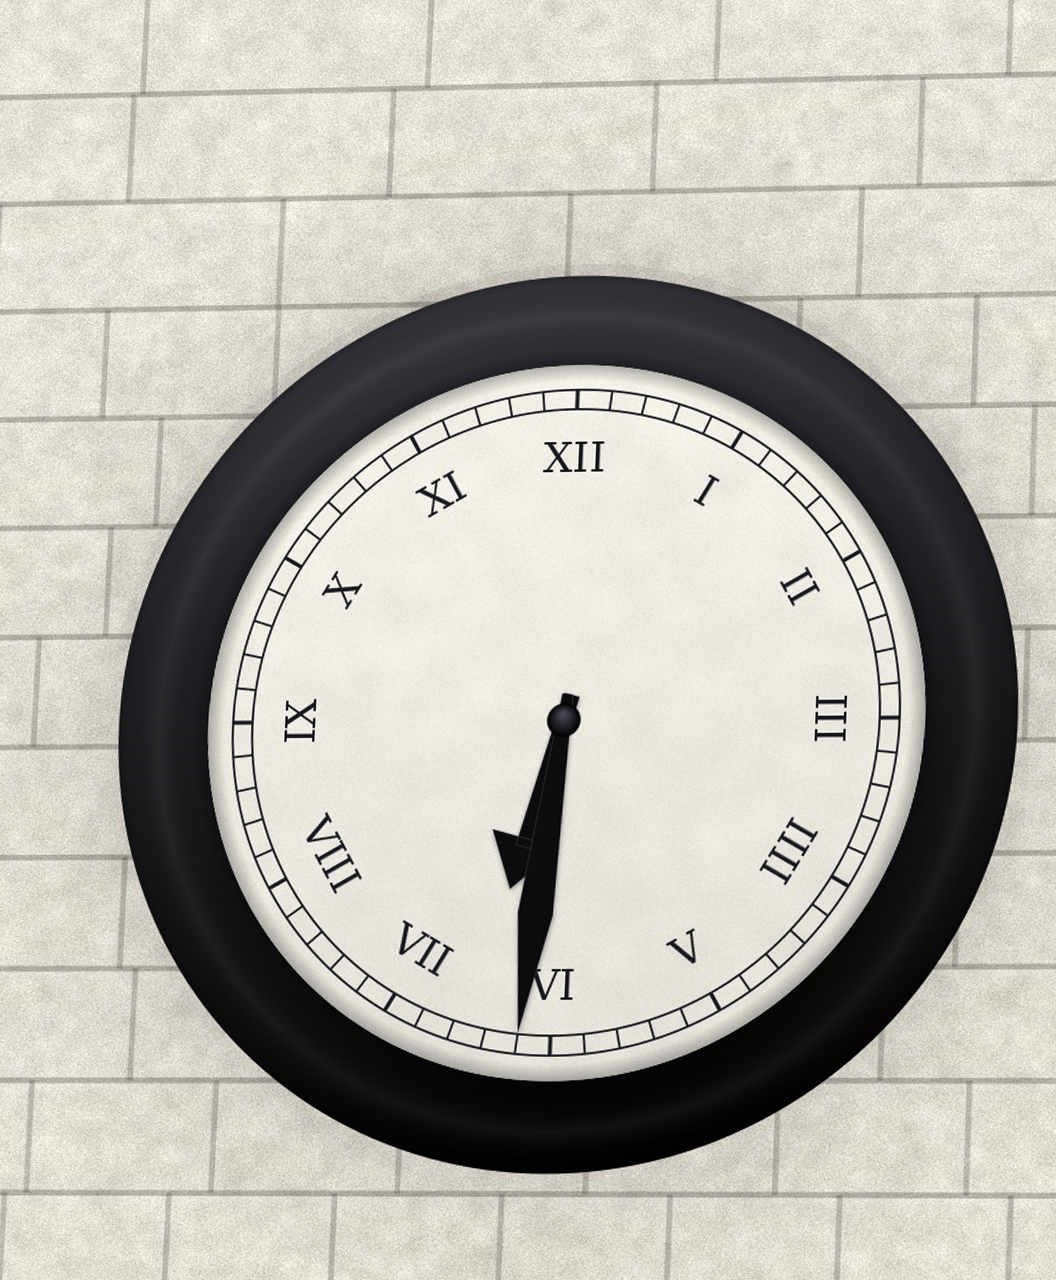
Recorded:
6,31
